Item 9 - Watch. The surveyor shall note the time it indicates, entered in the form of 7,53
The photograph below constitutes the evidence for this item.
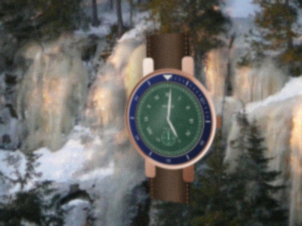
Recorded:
5,01
